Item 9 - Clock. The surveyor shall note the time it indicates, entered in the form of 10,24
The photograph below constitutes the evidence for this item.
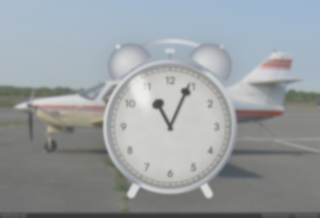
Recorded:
11,04
